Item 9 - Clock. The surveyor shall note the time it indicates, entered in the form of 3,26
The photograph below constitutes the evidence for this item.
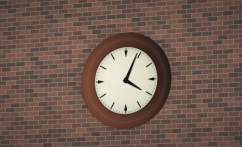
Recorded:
4,04
